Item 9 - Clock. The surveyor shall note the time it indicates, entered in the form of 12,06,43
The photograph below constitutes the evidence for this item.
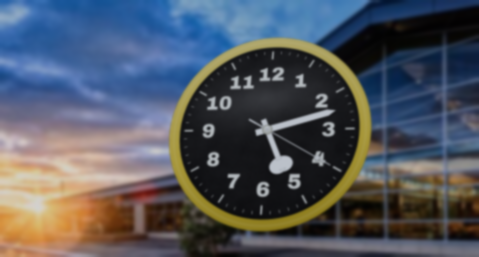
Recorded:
5,12,20
